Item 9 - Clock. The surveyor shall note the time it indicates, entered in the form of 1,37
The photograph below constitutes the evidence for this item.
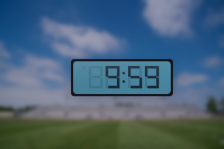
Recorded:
9,59
